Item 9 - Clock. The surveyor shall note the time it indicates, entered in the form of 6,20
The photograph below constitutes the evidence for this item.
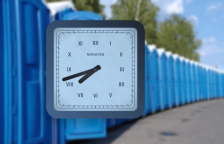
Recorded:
7,42
